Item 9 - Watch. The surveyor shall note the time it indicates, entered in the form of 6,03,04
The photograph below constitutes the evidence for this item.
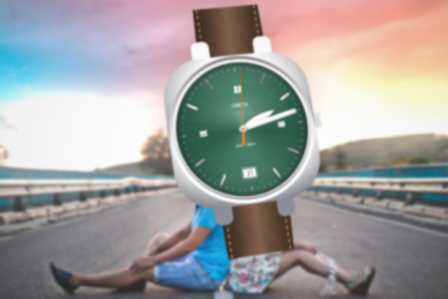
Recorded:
2,13,01
